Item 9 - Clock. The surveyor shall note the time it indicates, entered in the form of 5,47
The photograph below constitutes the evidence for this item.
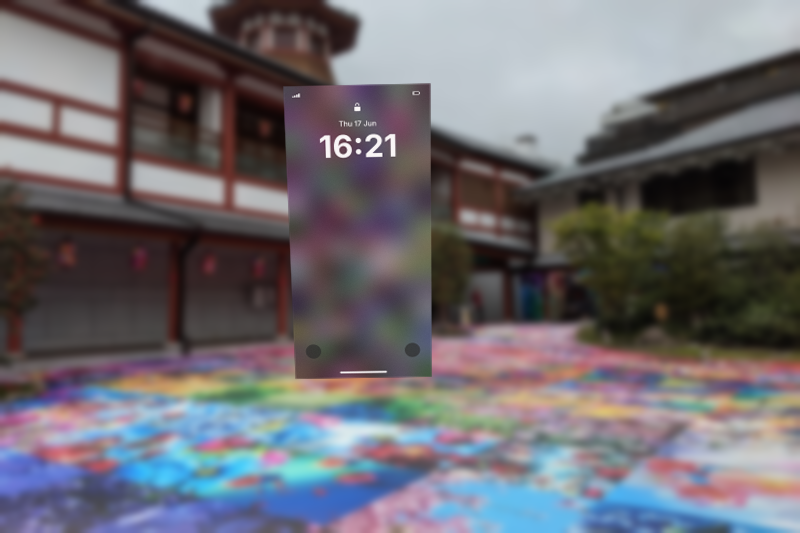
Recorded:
16,21
